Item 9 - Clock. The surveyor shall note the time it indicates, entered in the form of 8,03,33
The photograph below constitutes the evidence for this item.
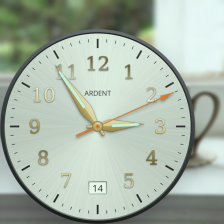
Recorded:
2,54,11
